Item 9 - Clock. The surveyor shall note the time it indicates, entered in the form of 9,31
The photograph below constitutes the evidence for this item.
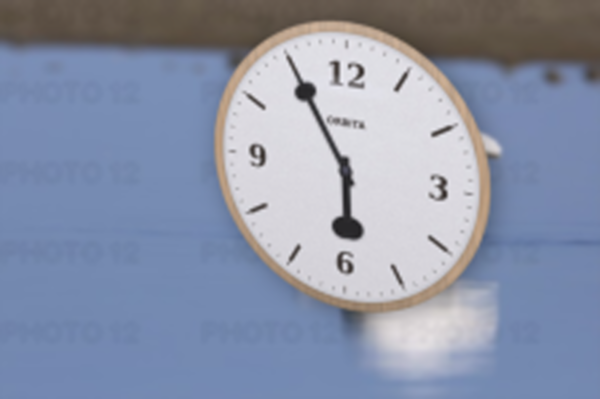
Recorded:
5,55
